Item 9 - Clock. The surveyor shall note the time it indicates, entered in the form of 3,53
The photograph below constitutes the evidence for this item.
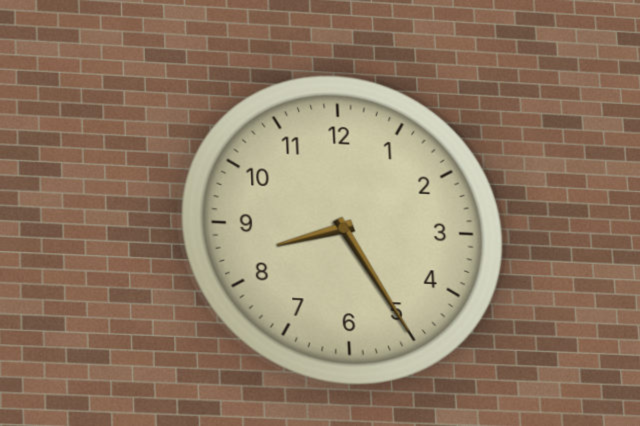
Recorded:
8,25
